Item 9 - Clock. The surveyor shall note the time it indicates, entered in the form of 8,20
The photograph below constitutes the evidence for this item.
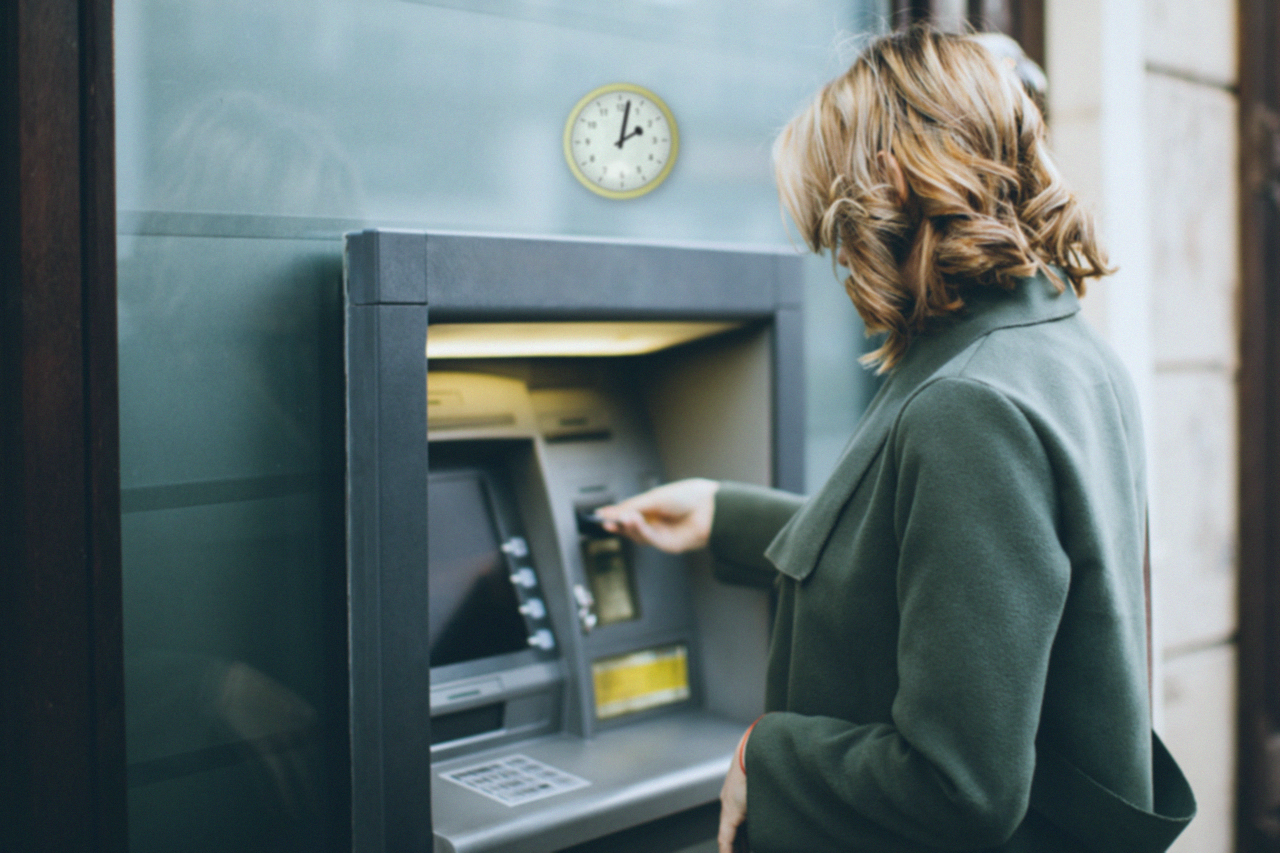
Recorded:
2,02
